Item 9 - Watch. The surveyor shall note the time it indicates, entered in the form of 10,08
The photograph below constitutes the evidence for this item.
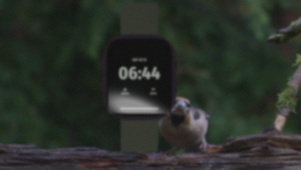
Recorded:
6,44
